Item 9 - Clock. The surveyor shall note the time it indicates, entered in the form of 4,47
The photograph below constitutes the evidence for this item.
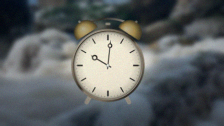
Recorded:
10,01
